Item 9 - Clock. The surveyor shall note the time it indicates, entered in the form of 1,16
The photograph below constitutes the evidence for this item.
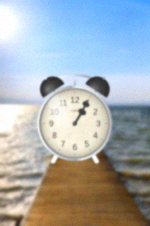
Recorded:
1,05
